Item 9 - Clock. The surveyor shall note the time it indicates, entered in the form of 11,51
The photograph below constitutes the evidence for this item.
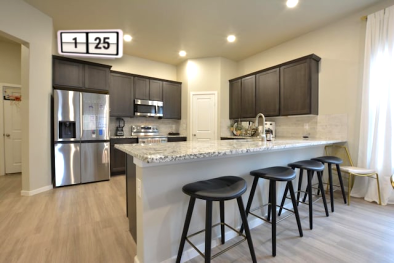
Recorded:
1,25
